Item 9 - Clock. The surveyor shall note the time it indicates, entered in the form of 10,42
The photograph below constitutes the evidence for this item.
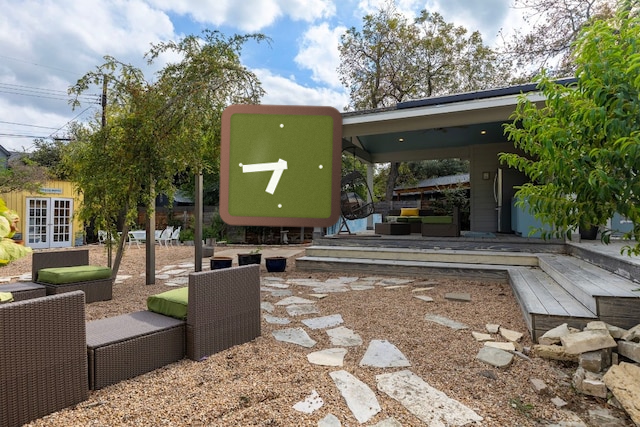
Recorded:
6,44
